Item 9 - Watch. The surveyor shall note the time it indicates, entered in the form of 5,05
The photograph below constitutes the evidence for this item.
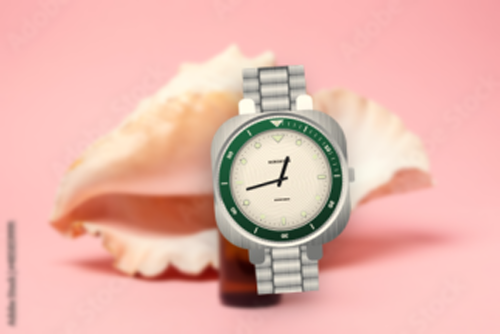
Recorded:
12,43
